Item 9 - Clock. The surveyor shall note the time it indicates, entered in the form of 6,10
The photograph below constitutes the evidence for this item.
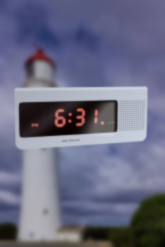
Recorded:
6,31
